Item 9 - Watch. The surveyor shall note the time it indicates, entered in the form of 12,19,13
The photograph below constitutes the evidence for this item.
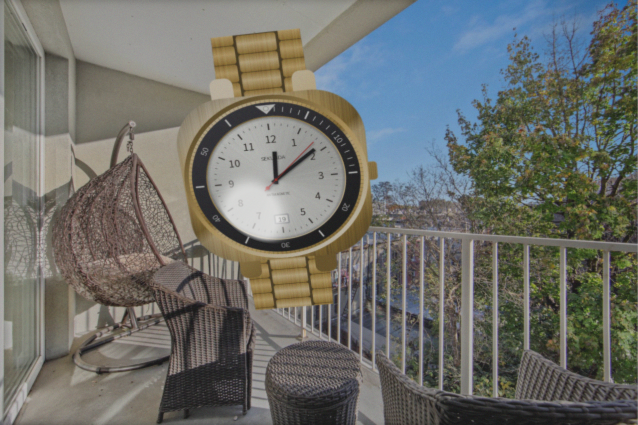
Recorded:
12,09,08
